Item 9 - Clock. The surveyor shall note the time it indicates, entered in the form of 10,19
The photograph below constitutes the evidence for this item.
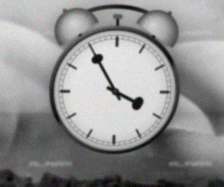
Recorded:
3,55
